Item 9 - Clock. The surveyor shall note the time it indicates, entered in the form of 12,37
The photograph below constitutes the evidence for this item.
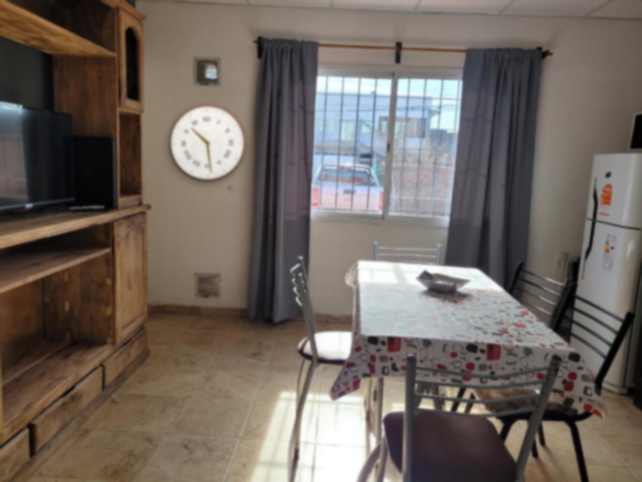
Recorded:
10,29
